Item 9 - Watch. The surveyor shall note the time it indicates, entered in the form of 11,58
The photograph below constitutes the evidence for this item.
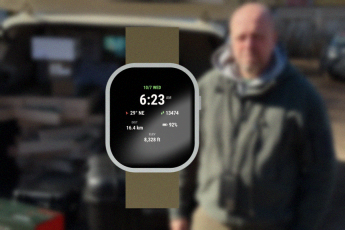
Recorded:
6,23
